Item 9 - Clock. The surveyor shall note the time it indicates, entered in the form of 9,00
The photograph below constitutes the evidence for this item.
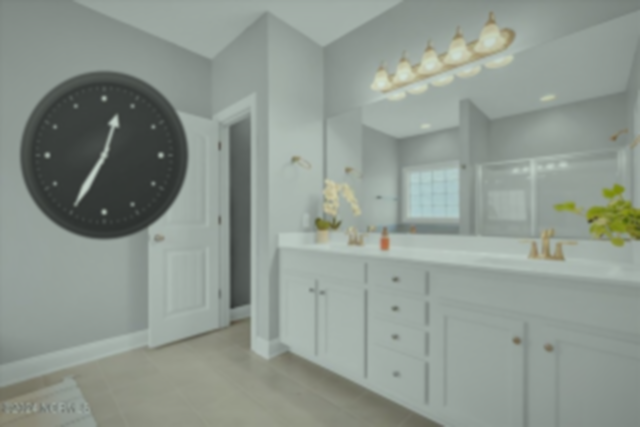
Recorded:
12,35
